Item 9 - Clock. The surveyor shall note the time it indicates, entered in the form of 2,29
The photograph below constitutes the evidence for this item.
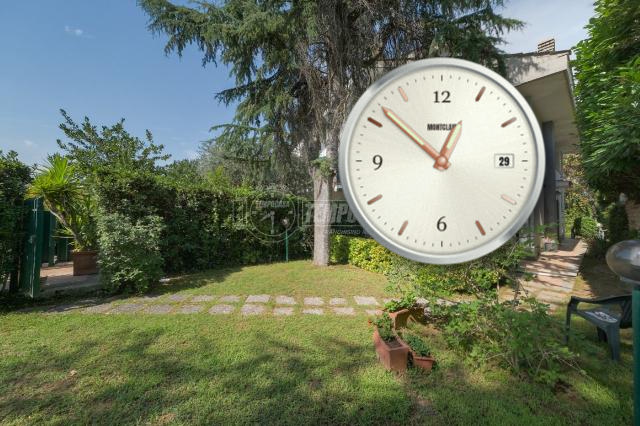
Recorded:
12,52
